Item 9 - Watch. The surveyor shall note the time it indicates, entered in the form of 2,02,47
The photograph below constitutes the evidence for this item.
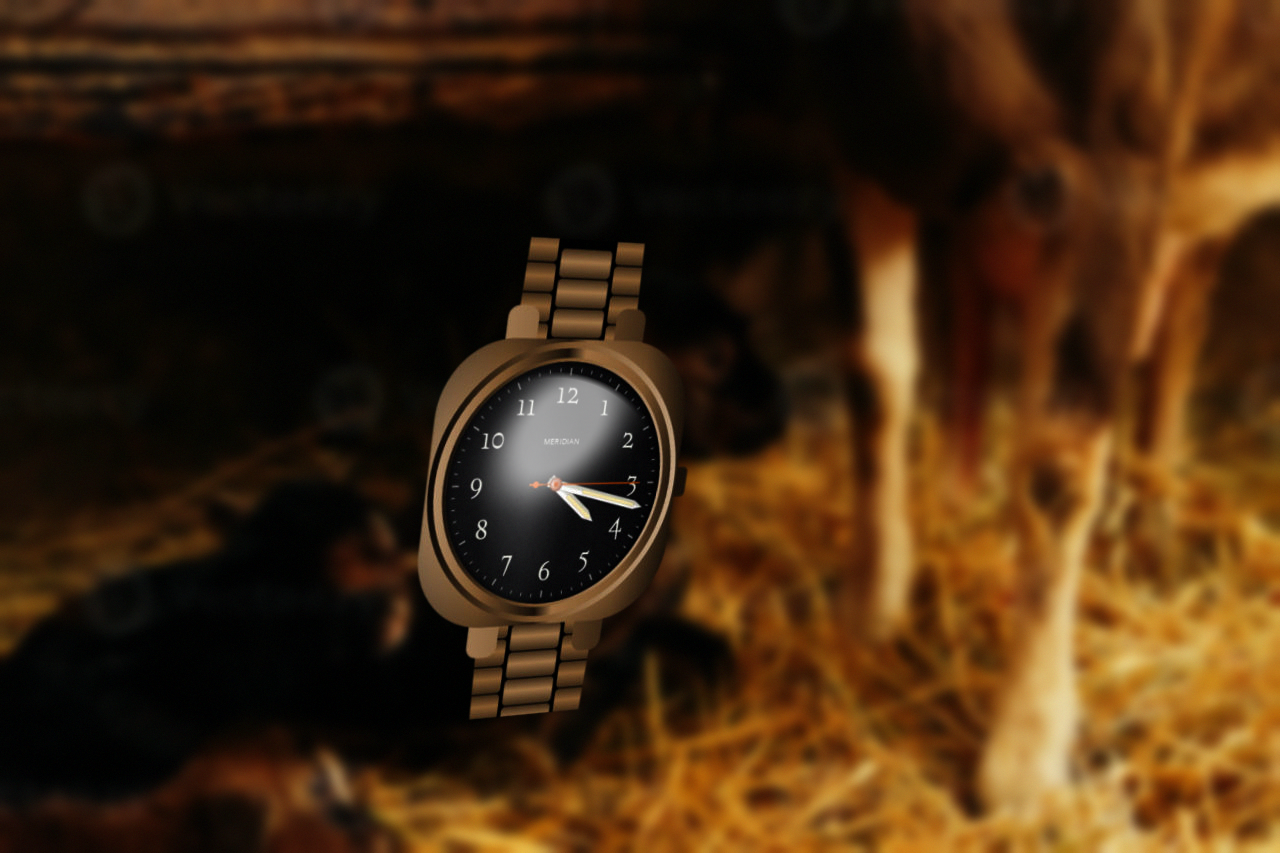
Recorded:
4,17,15
